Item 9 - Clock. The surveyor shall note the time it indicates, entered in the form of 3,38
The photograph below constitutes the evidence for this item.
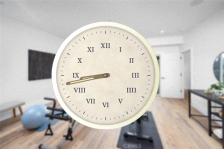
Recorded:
8,43
